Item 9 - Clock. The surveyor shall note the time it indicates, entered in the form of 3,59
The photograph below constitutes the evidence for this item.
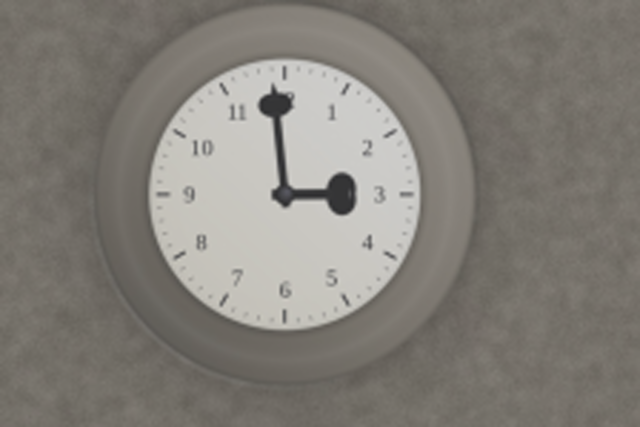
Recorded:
2,59
